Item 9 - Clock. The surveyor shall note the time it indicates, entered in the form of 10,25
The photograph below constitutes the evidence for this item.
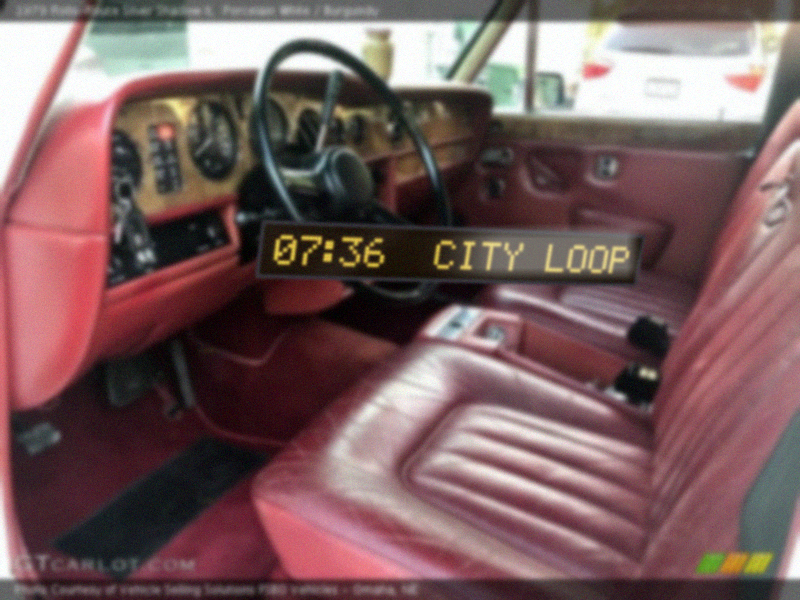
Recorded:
7,36
